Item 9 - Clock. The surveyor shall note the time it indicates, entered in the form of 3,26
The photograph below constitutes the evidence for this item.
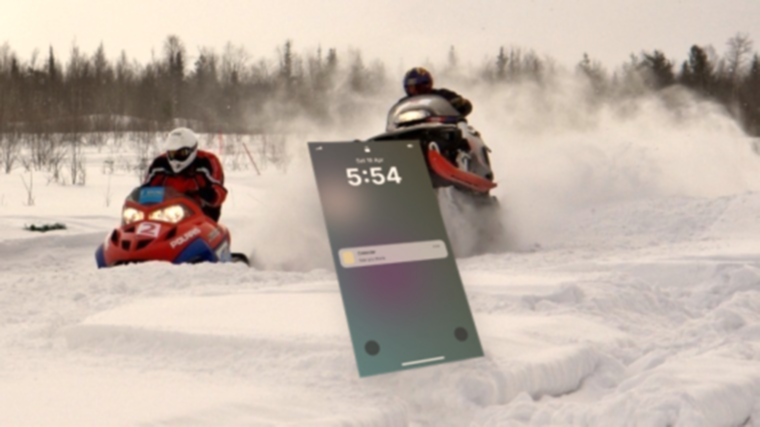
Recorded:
5,54
